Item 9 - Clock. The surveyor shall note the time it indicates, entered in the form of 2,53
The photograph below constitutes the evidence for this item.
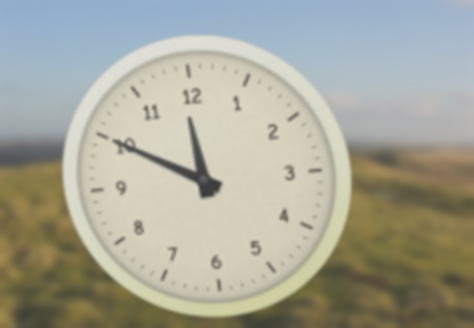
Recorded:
11,50
